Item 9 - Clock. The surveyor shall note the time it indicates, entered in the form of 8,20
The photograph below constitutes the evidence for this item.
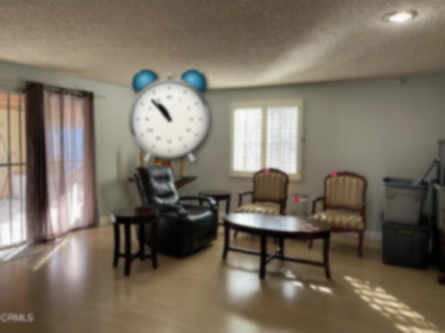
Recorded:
10,53
